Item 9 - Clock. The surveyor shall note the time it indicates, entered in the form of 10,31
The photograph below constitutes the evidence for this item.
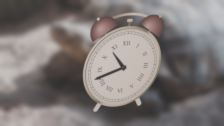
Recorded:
10,42
